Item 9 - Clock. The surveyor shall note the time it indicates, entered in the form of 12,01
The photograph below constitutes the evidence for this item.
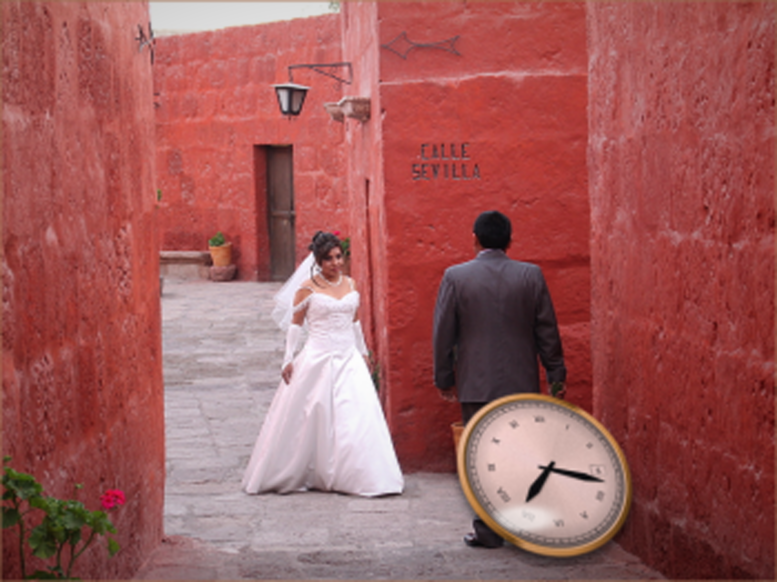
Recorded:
7,17
